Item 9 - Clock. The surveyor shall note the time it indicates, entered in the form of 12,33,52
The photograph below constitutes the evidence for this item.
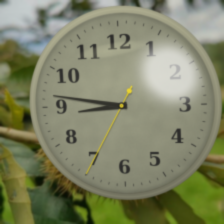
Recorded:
8,46,35
